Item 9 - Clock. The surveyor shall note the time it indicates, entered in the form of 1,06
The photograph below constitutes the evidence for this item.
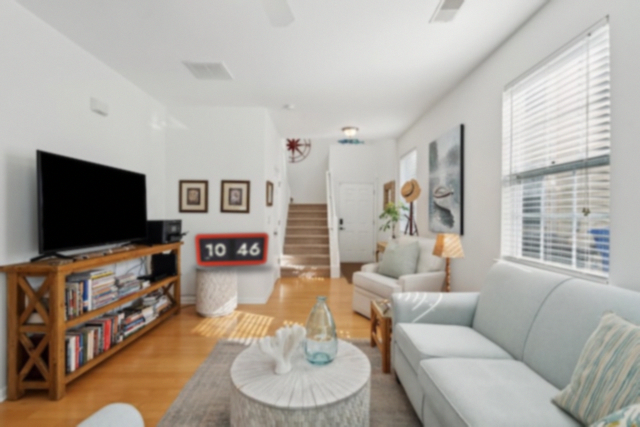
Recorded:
10,46
